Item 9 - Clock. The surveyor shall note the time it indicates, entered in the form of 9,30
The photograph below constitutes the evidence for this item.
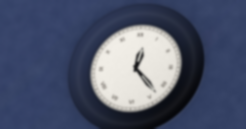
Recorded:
12,23
